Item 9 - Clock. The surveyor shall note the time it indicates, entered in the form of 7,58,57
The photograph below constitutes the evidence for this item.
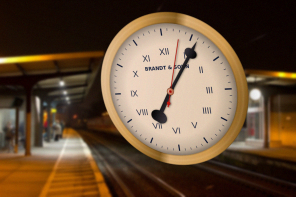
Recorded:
7,06,03
